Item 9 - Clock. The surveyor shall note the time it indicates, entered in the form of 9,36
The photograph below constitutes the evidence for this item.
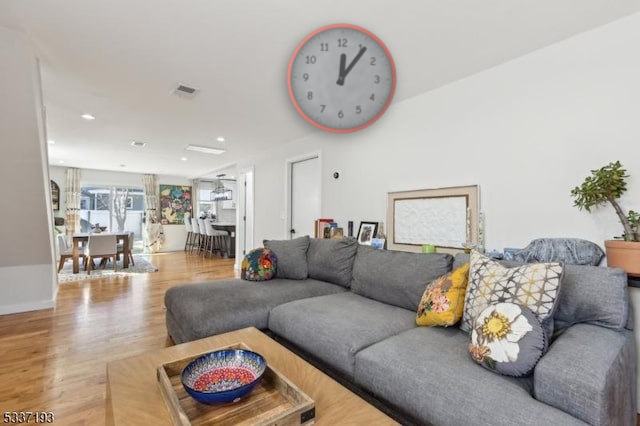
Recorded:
12,06
